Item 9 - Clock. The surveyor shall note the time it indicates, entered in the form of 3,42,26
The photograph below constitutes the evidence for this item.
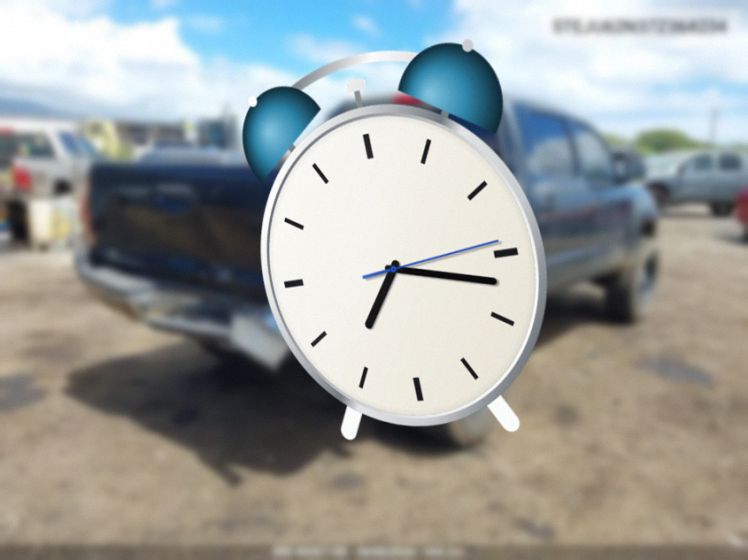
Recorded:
7,17,14
